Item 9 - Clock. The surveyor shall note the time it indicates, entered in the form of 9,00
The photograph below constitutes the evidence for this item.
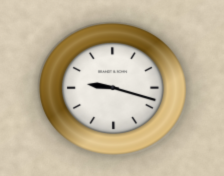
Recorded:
9,18
